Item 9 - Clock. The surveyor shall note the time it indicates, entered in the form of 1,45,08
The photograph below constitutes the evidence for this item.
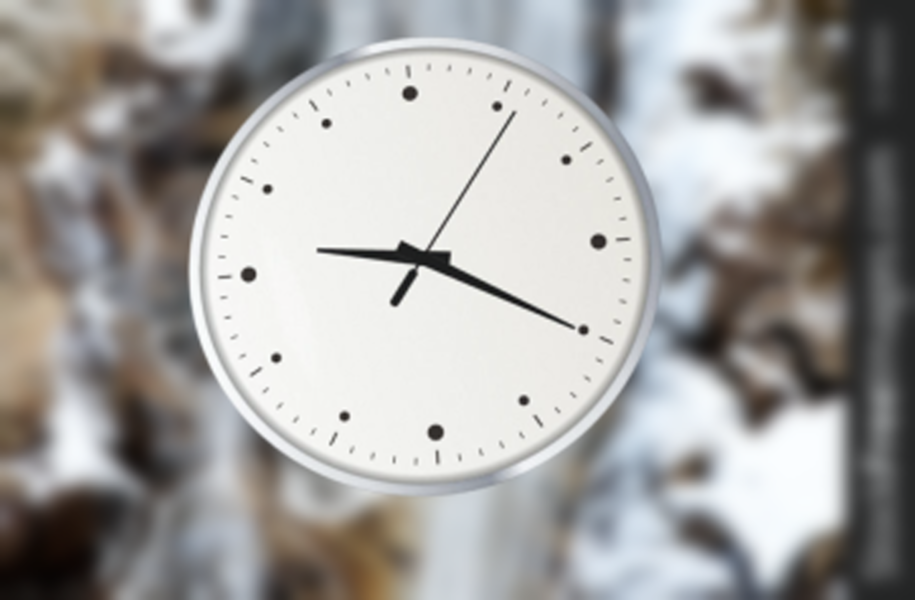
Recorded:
9,20,06
